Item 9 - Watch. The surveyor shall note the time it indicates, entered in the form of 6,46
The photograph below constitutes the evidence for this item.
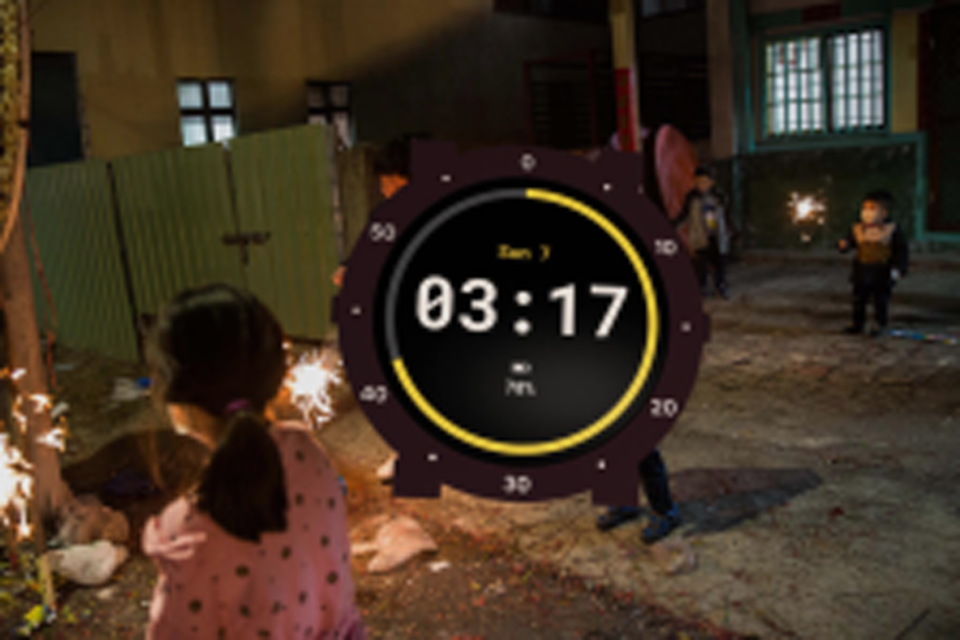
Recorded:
3,17
